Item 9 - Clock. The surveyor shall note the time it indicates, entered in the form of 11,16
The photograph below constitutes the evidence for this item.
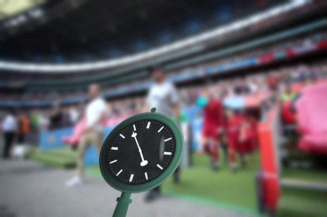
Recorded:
4,54
